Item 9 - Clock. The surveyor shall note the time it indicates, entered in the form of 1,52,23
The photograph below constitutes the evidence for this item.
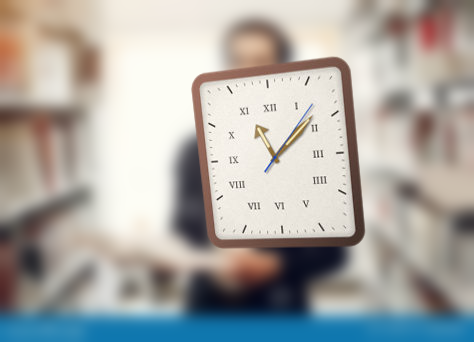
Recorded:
11,08,07
